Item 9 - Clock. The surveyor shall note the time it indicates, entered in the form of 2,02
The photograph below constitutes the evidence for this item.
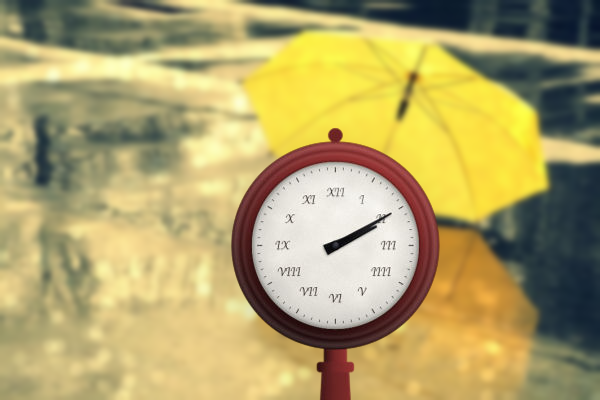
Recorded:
2,10
